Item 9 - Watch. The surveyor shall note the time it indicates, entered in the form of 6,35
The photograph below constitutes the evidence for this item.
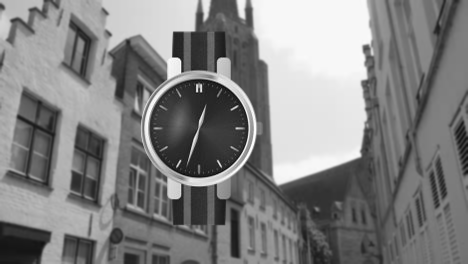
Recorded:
12,33
